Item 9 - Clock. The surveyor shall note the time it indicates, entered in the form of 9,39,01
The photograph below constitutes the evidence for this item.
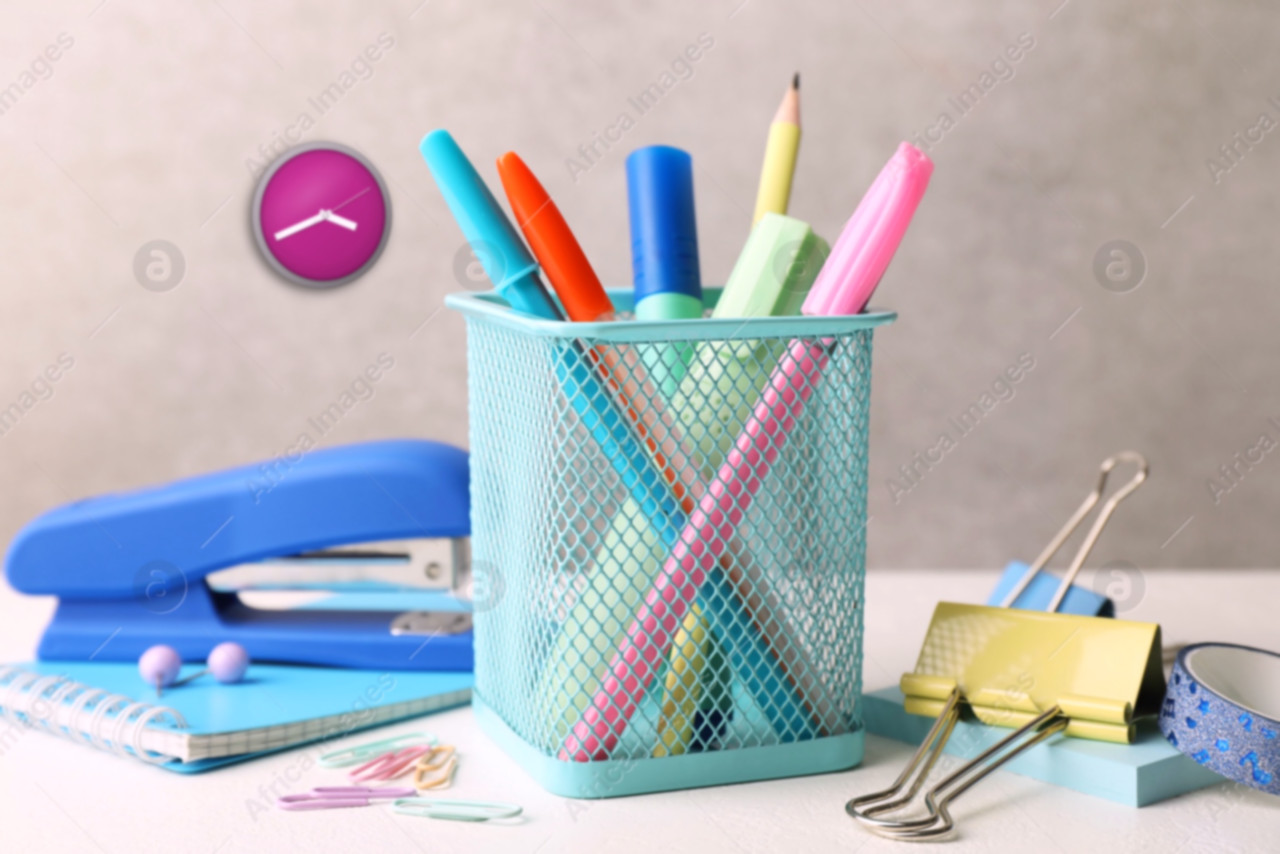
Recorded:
3,41,10
